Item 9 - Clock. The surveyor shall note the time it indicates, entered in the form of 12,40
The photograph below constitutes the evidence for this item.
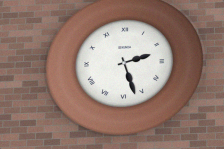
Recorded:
2,27
